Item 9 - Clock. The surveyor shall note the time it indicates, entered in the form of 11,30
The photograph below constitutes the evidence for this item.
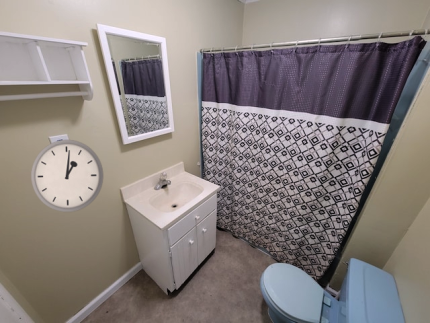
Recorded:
1,01
